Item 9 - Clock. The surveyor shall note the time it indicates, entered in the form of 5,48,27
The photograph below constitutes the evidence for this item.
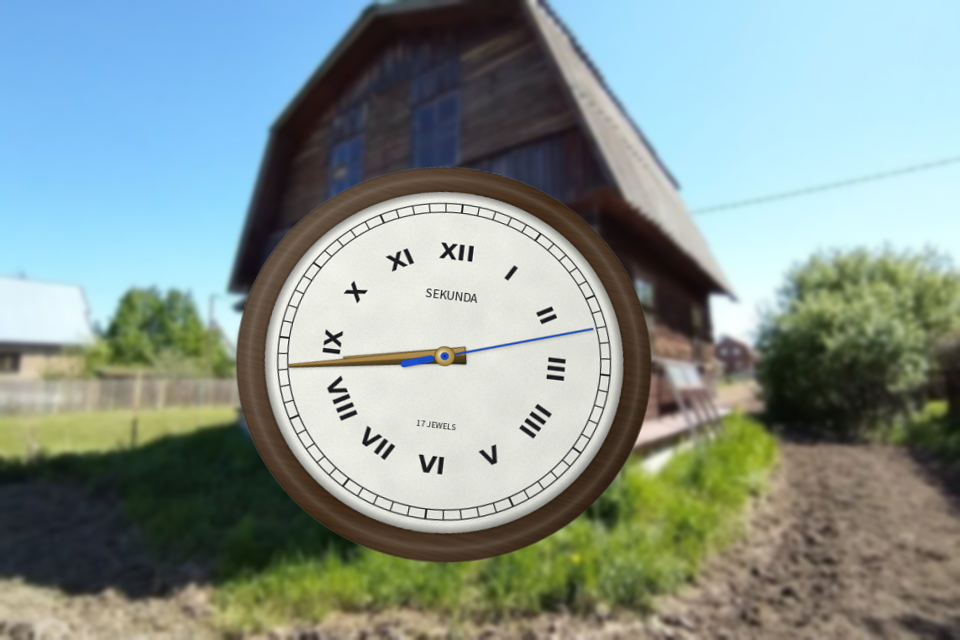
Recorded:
8,43,12
